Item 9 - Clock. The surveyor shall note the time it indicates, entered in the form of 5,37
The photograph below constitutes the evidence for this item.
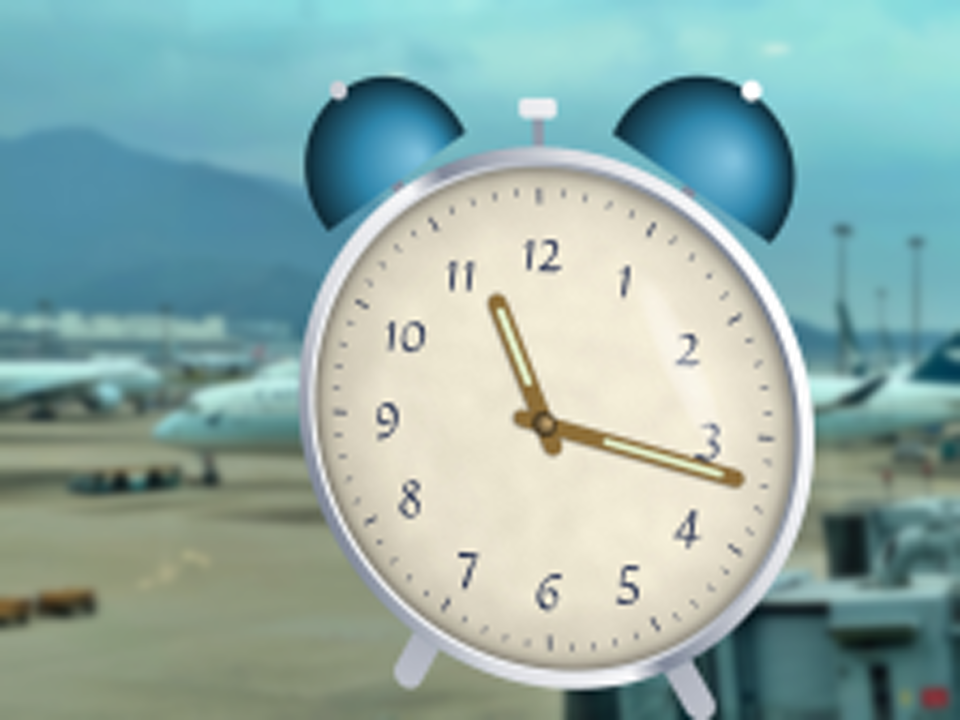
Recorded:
11,17
